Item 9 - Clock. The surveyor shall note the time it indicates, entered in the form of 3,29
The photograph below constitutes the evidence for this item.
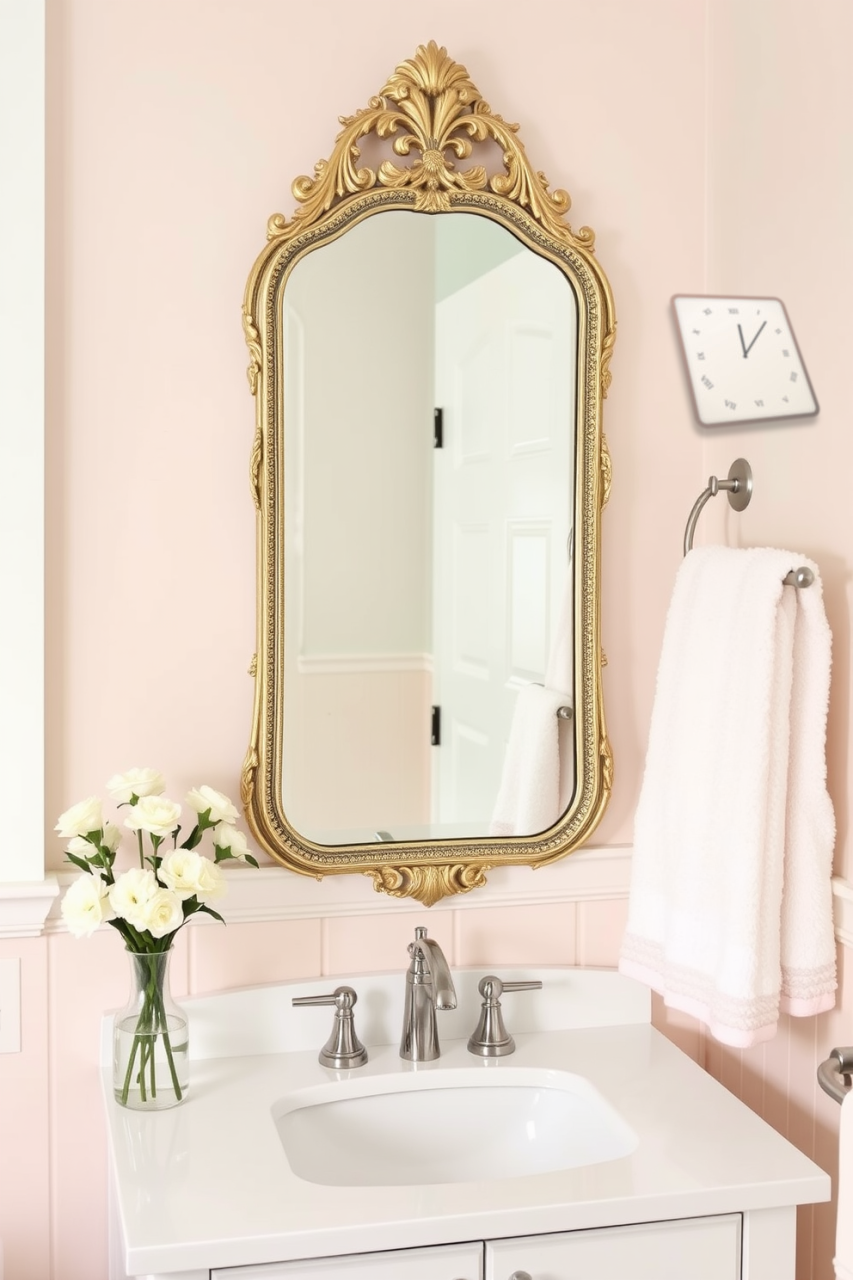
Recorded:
12,07
